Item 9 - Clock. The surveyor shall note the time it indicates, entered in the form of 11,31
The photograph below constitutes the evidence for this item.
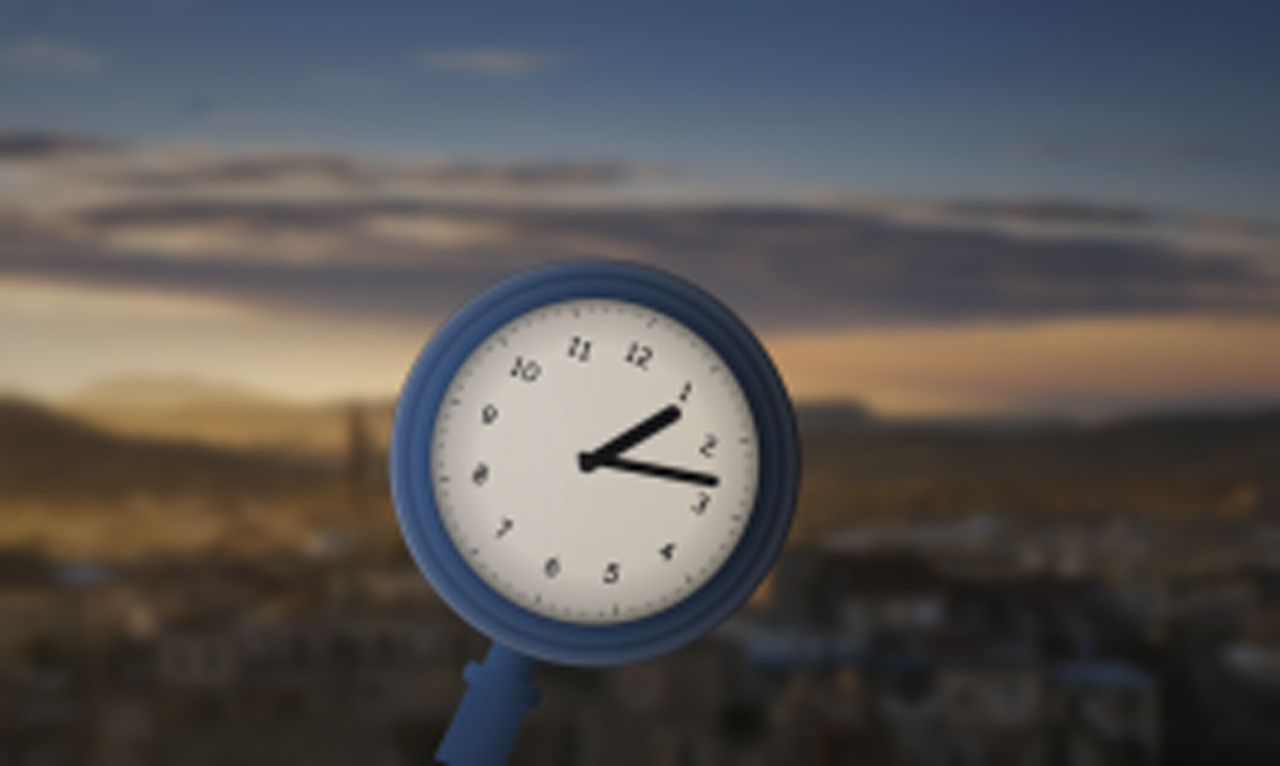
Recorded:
1,13
